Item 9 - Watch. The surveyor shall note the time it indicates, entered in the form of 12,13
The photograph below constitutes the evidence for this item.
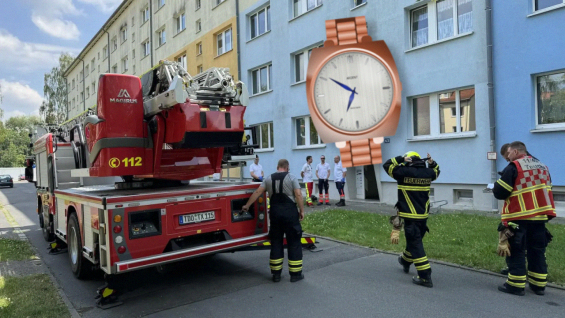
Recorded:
6,51
